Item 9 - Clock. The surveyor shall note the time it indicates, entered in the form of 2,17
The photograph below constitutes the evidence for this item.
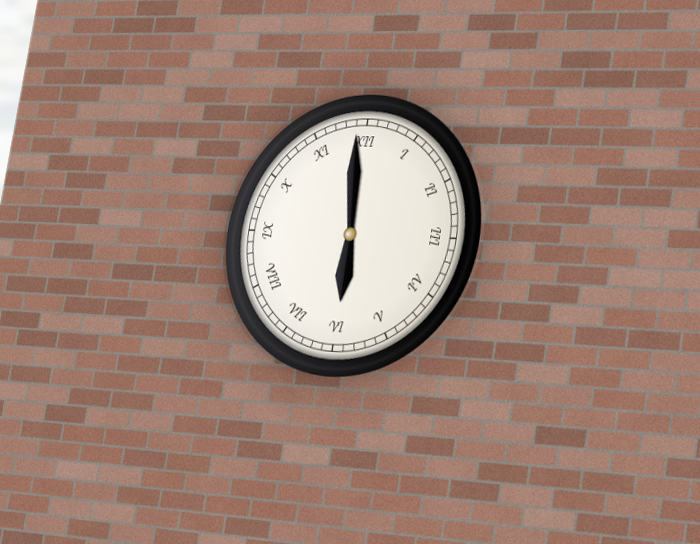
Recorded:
5,59
